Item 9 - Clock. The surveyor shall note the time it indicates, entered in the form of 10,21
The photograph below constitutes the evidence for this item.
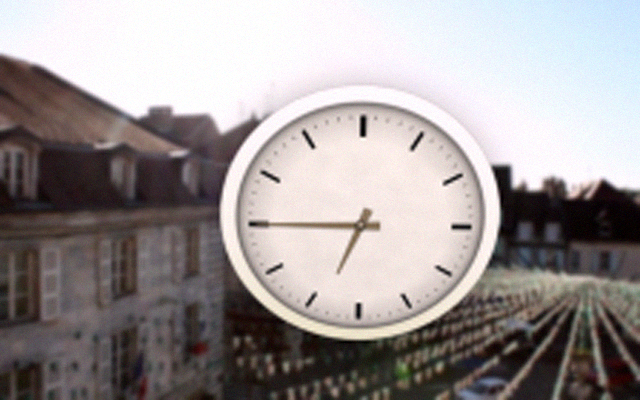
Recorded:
6,45
